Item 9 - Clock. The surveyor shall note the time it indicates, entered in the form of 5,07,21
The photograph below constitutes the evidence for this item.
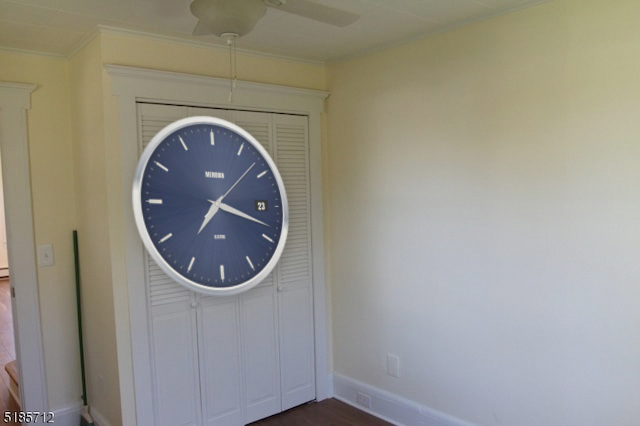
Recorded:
7,18,08
